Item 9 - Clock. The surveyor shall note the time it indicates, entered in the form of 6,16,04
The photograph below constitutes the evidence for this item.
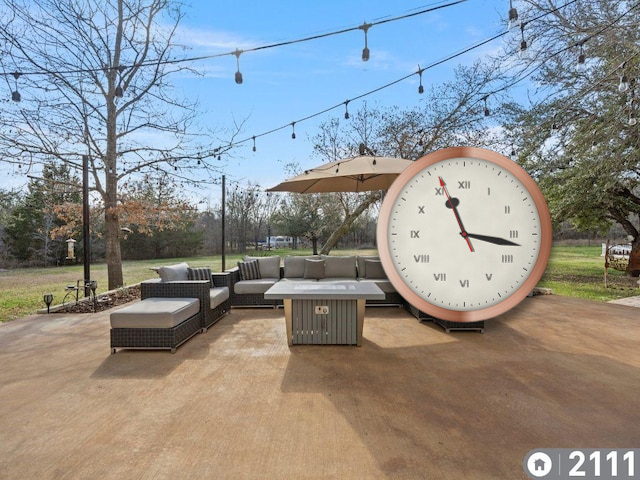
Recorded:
11,16,56
